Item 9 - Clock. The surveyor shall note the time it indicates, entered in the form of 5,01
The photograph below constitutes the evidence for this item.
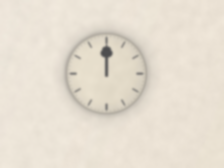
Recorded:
12,00
